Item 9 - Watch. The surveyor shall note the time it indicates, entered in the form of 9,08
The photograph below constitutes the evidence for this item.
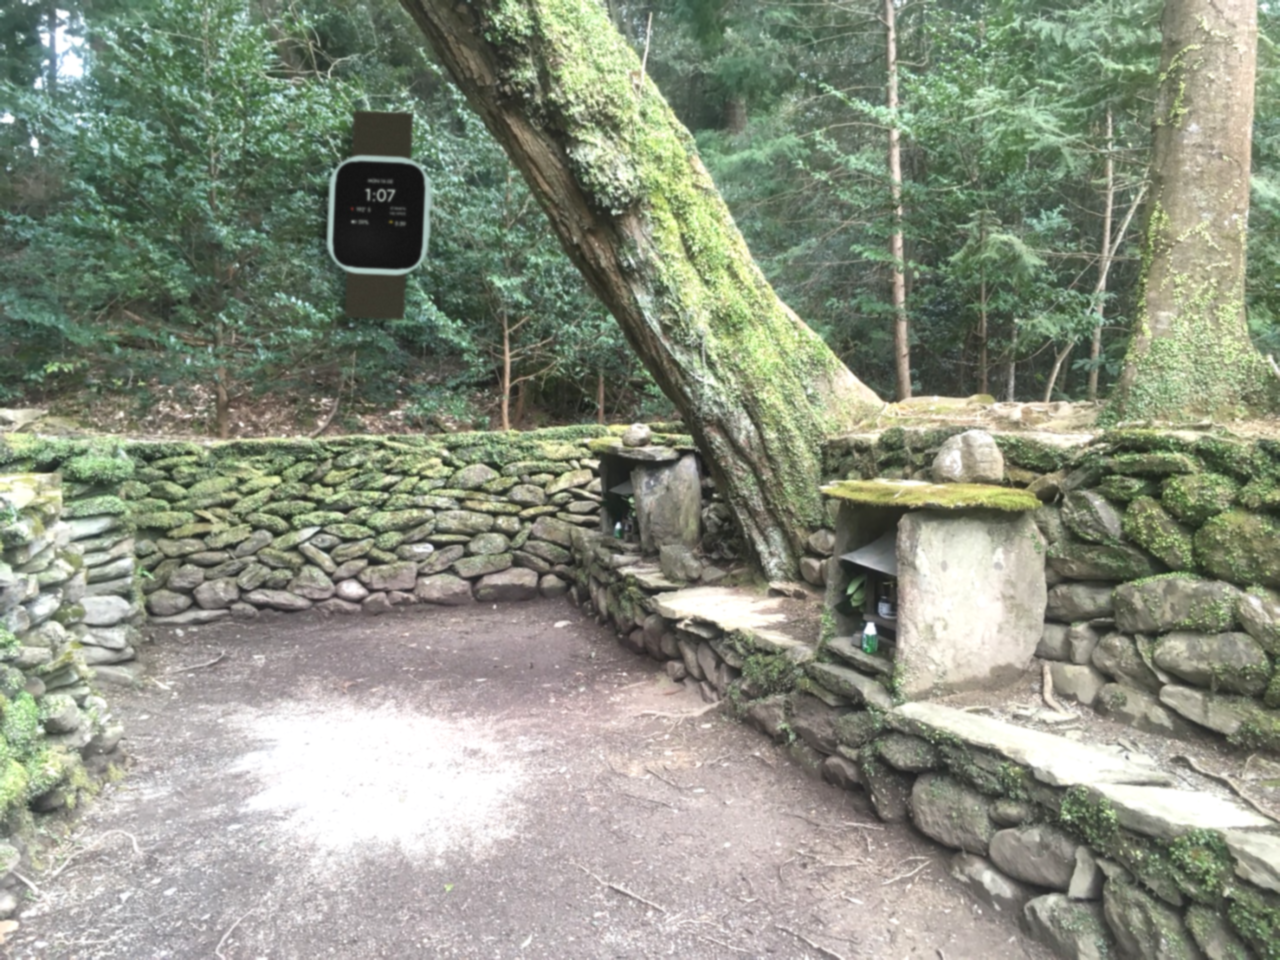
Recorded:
1,07
